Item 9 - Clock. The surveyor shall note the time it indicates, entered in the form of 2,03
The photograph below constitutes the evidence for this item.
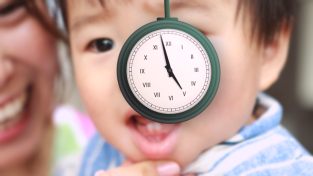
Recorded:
4,58
